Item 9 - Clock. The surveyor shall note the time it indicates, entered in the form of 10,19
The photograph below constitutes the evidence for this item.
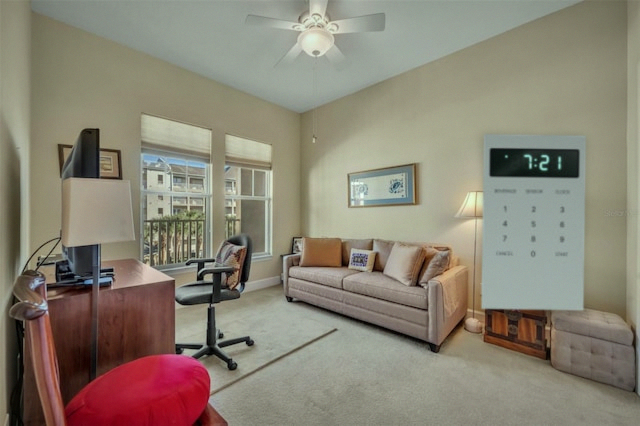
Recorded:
7,21
